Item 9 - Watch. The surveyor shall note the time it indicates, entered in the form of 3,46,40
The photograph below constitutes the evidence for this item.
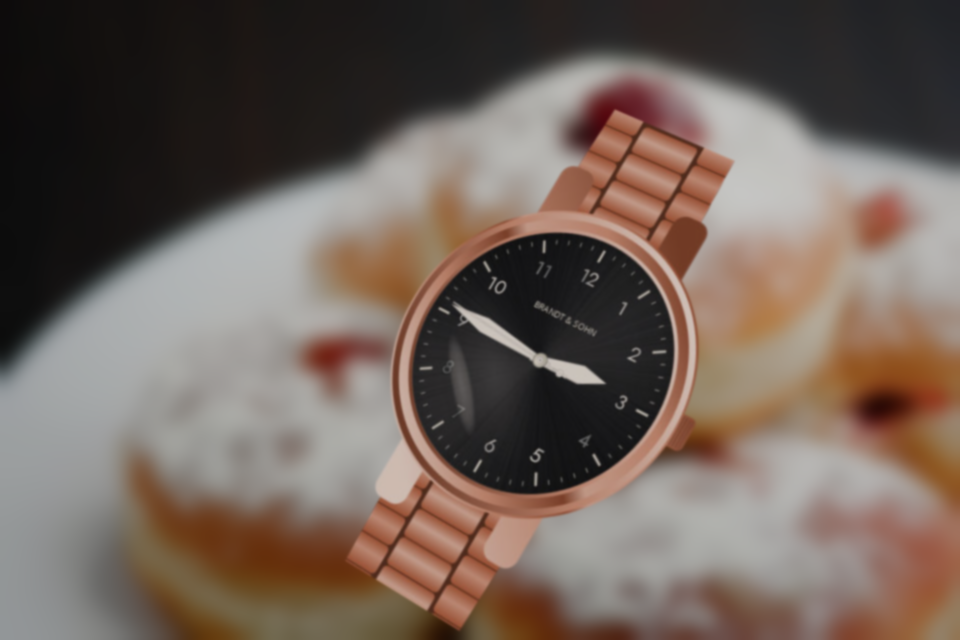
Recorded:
2,45,46
